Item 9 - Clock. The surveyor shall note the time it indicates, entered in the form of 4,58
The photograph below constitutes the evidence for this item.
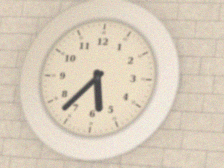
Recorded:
5,37
